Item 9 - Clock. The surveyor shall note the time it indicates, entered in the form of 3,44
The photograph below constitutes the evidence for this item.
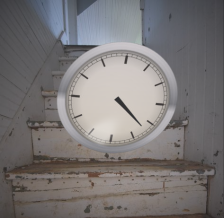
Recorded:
4,22
